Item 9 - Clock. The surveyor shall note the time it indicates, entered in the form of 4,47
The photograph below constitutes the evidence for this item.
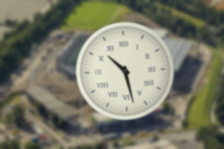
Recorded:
10,28
